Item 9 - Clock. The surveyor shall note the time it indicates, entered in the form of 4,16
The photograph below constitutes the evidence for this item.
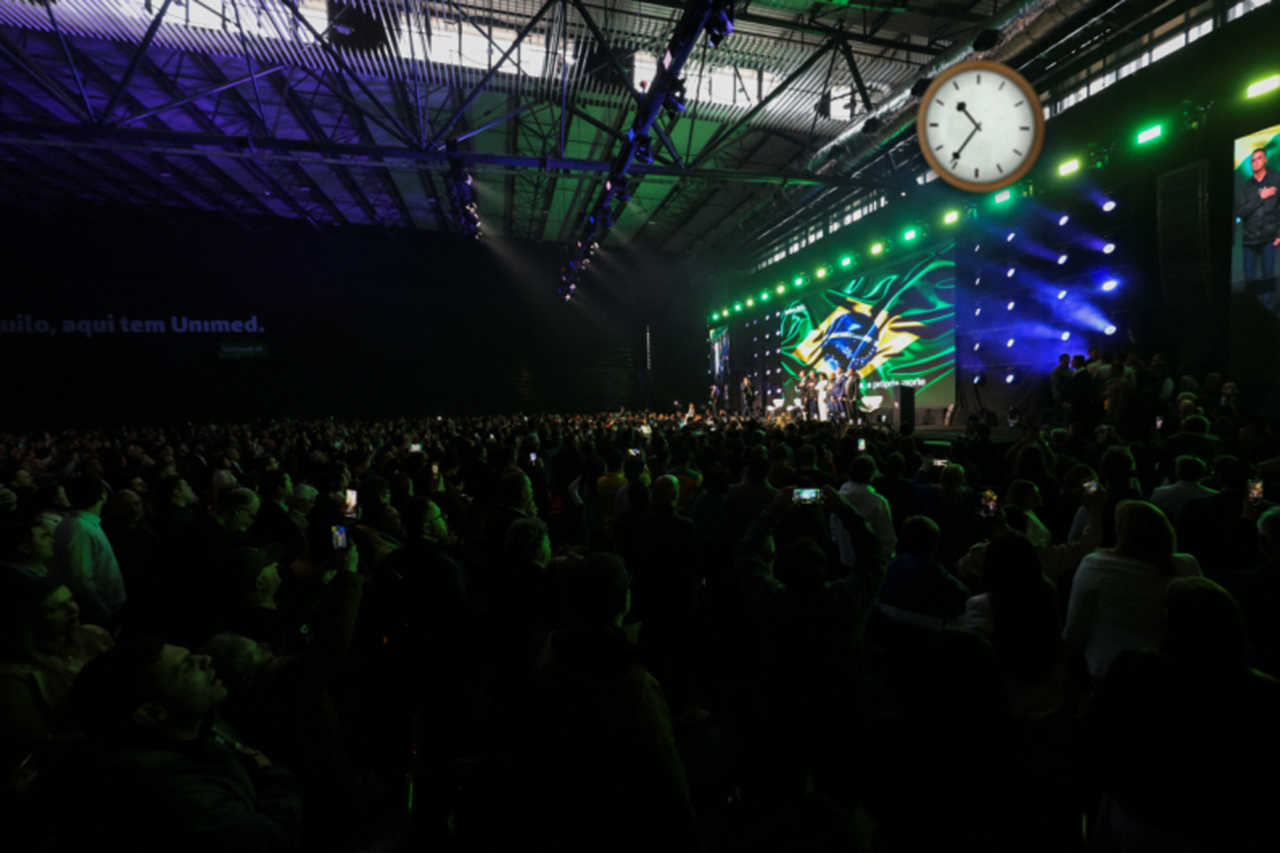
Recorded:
10,36
